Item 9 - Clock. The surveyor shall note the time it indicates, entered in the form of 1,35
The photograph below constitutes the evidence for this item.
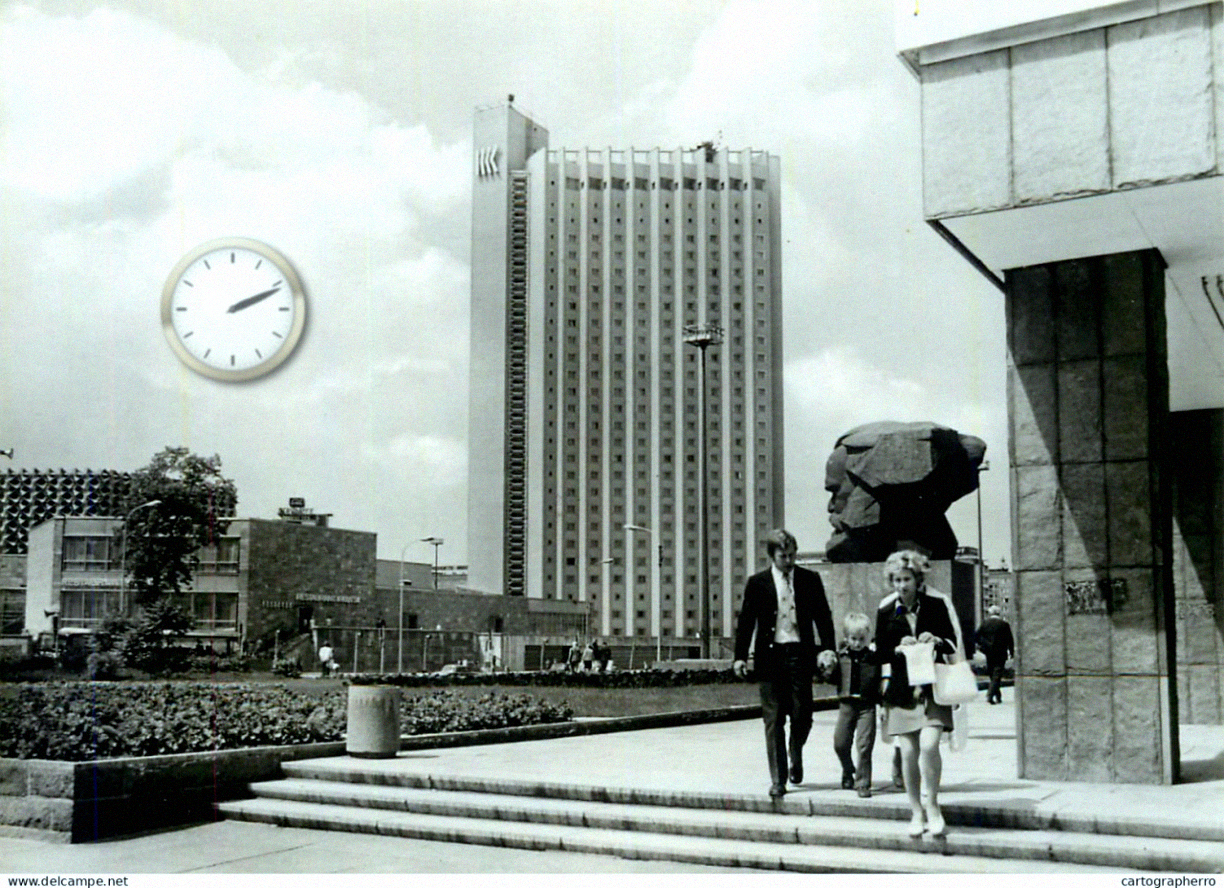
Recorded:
2,11
